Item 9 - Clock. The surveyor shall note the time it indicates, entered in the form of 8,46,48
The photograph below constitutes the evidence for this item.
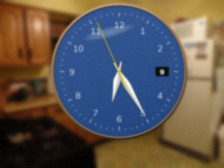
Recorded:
6,24,56
